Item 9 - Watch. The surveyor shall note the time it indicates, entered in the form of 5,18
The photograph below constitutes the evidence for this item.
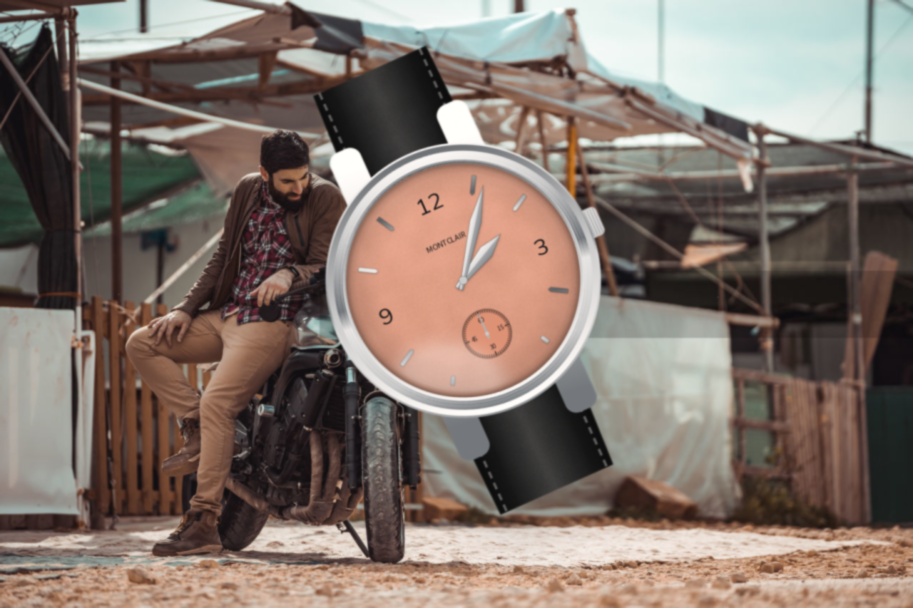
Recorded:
2,06
